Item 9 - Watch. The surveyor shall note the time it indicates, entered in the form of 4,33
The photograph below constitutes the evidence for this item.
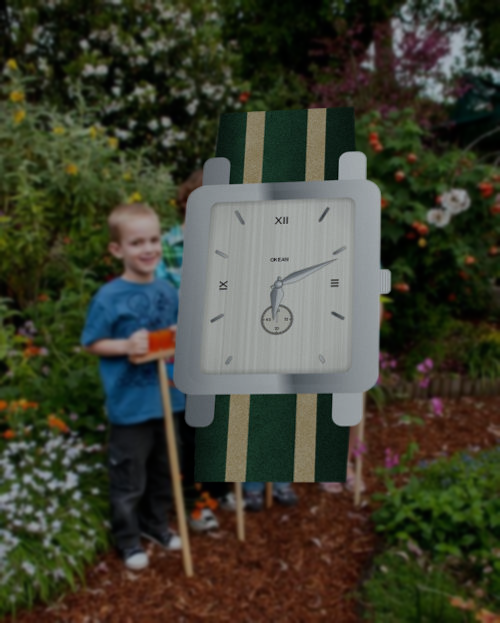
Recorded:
6,11
